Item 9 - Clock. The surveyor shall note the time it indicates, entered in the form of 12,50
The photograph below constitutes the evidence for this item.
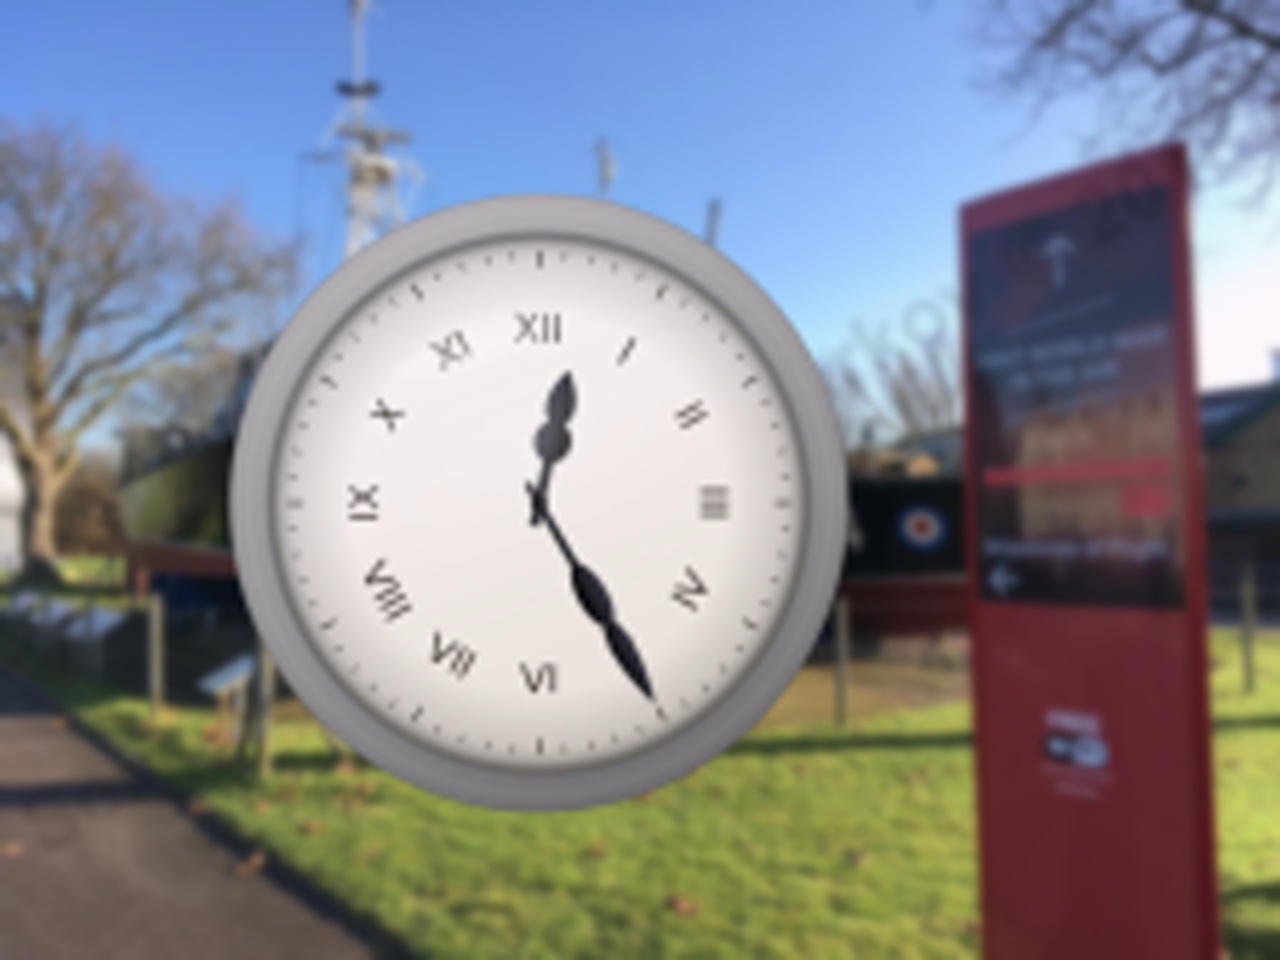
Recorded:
12,25
